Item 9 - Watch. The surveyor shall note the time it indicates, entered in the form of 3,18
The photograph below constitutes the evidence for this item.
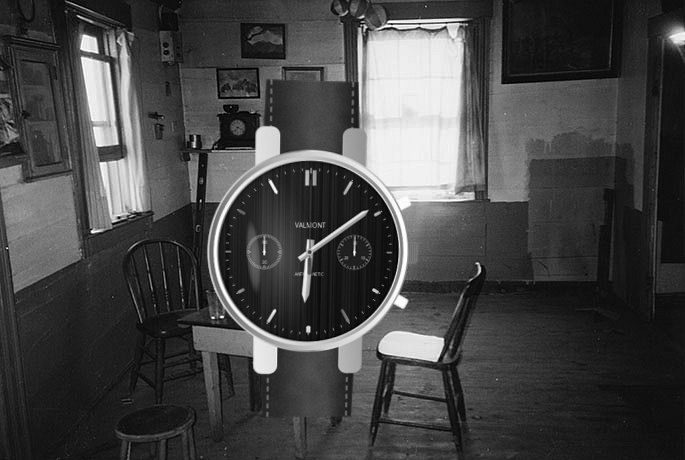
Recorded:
6,09
